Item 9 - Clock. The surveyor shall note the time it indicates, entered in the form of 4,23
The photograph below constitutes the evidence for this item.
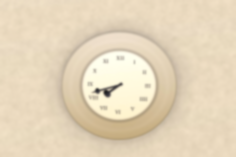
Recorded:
7,42
